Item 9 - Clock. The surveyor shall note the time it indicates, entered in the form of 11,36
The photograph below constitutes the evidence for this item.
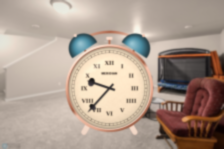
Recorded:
9,37
